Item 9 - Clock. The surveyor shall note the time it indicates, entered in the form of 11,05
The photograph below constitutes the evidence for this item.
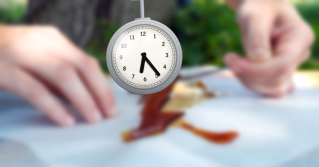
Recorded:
6,24
